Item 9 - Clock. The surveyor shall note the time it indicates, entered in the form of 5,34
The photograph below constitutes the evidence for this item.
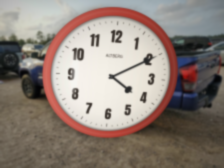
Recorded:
4,10
